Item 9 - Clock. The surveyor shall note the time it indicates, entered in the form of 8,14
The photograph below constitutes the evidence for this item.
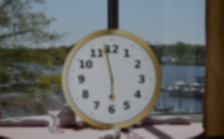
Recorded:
5,58
